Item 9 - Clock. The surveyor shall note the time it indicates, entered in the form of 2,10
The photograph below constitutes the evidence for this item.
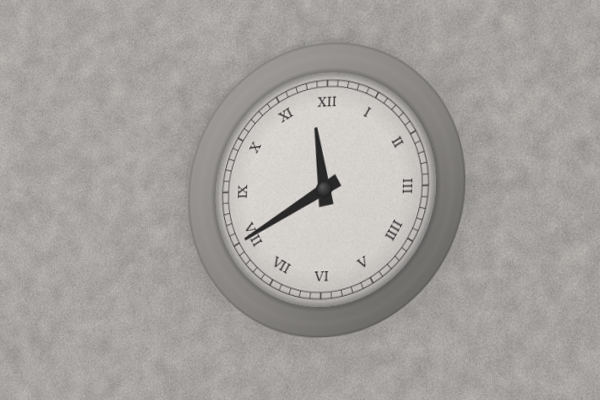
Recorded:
11,40
